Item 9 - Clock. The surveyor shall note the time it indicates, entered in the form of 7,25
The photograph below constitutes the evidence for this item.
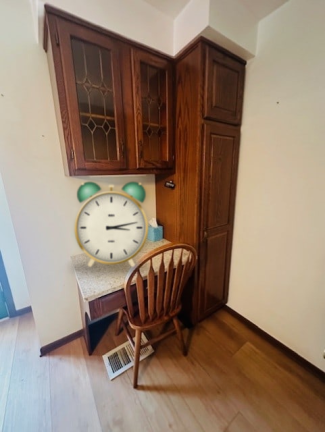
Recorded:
3,13
